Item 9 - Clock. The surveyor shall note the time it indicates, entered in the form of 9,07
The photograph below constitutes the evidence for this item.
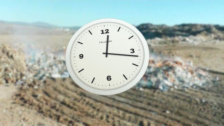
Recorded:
12,17
